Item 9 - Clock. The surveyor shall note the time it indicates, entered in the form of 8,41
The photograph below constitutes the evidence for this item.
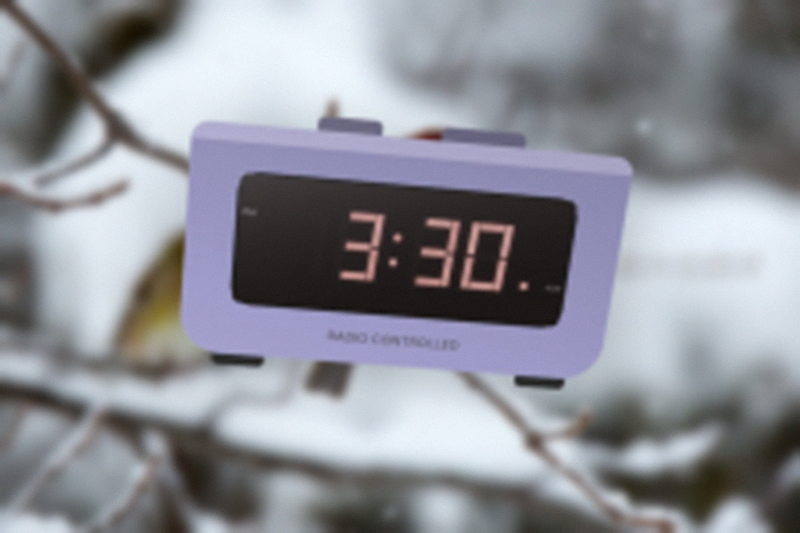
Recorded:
3,30
